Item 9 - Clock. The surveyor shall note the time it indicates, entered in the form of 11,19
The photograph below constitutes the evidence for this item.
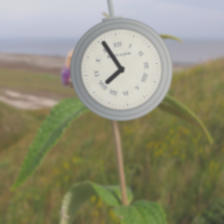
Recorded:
7,56
